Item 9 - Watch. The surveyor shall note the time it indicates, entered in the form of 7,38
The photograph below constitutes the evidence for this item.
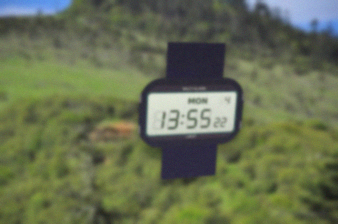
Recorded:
13,55
